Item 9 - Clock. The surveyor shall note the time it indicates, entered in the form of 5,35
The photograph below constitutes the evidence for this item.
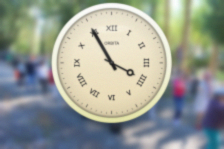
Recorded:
3,55
